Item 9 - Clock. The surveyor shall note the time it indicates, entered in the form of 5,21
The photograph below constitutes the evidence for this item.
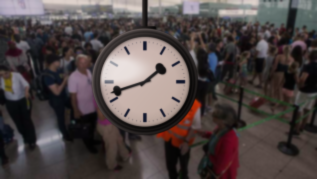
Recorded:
1,42
